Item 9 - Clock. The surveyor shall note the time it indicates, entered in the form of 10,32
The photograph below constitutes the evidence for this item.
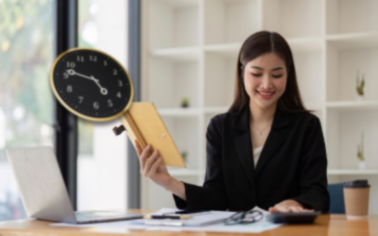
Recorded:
4,47
